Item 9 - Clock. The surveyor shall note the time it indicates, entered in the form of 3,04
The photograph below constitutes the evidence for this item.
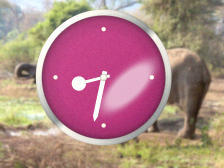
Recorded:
8,32
